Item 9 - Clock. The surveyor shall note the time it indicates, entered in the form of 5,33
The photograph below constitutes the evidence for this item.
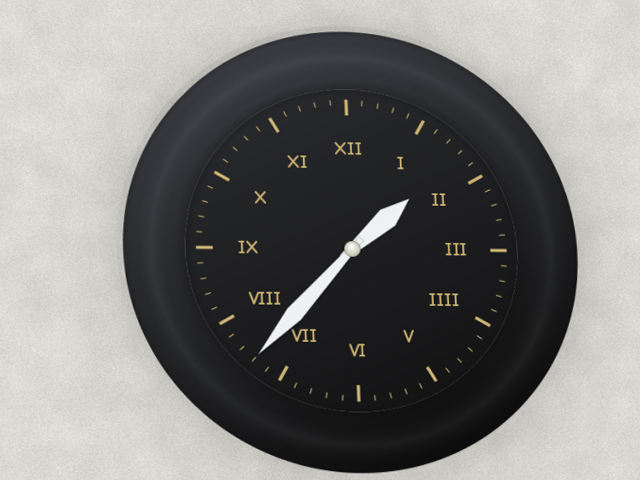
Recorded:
1,37
